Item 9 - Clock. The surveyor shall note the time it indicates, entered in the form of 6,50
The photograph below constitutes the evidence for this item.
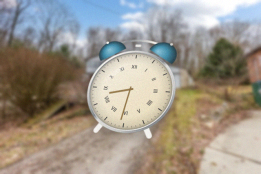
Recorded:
8,31
